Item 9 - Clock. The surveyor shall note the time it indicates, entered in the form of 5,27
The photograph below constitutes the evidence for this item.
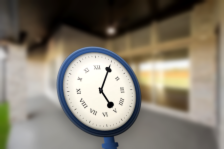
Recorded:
5,05
